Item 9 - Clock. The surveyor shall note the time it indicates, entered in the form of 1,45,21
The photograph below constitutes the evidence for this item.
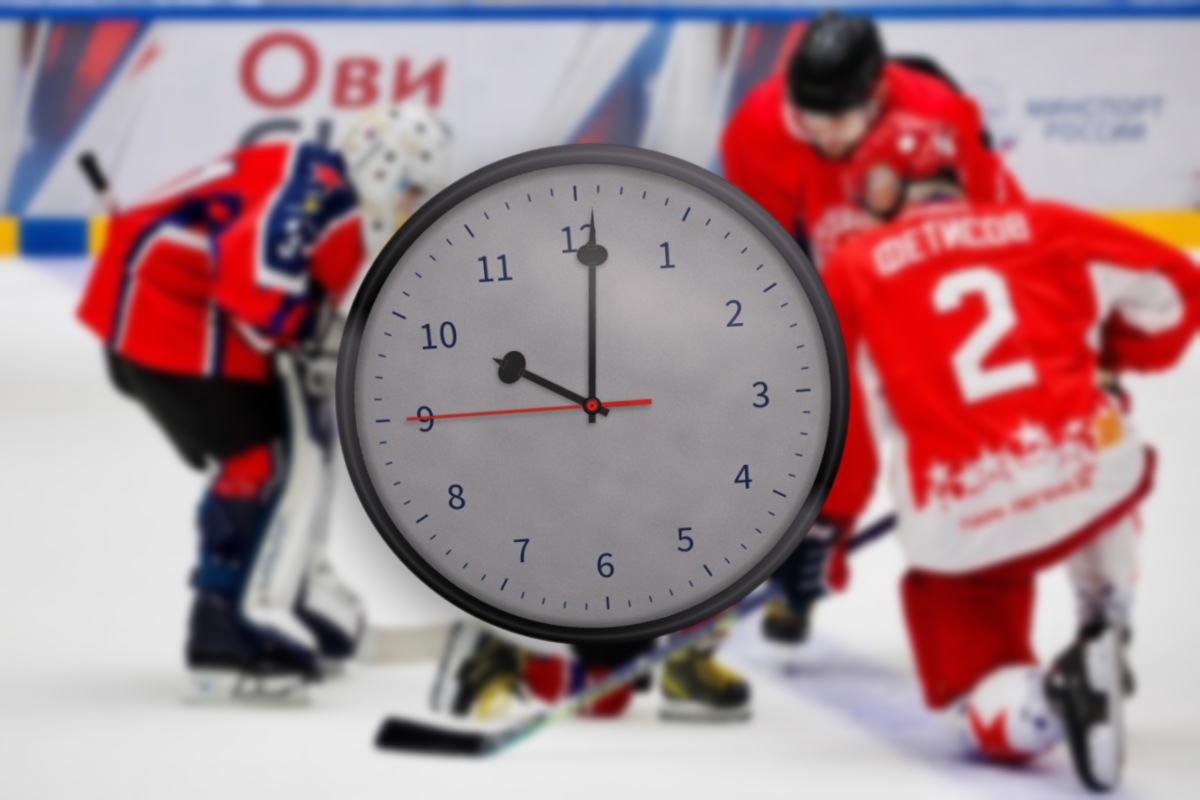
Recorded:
10,00,45
